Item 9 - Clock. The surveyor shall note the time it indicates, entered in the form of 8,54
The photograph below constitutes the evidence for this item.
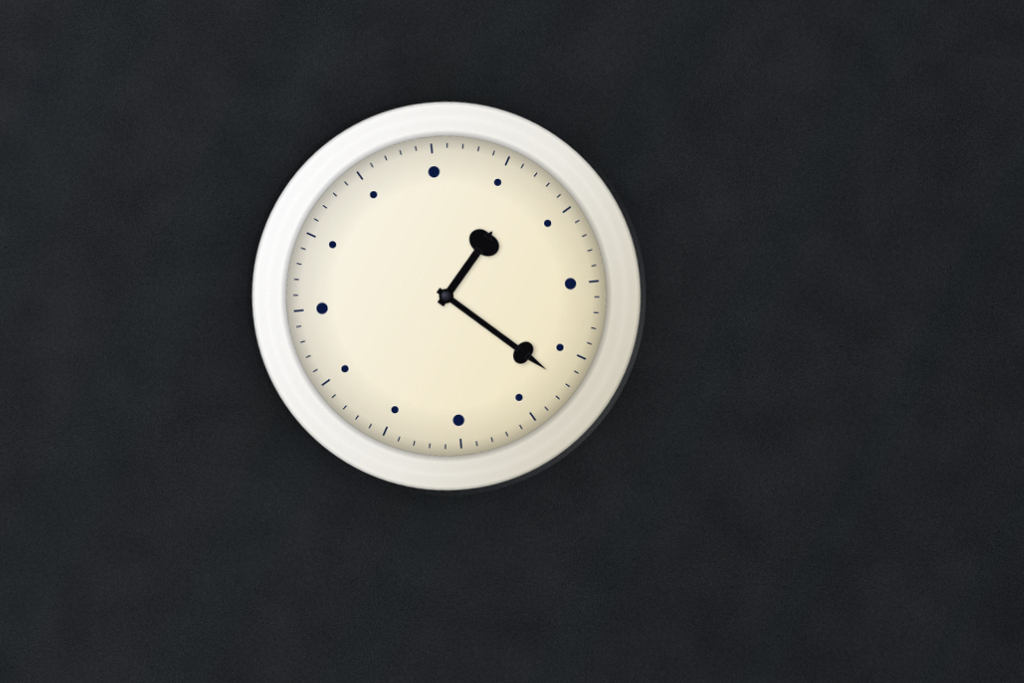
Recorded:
1,22
